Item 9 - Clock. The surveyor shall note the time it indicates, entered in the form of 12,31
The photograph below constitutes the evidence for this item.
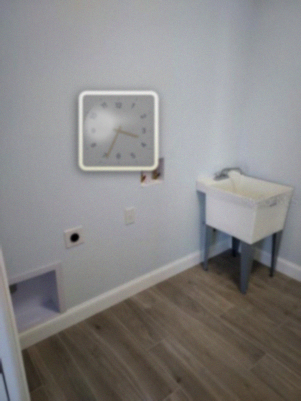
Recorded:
3,34
